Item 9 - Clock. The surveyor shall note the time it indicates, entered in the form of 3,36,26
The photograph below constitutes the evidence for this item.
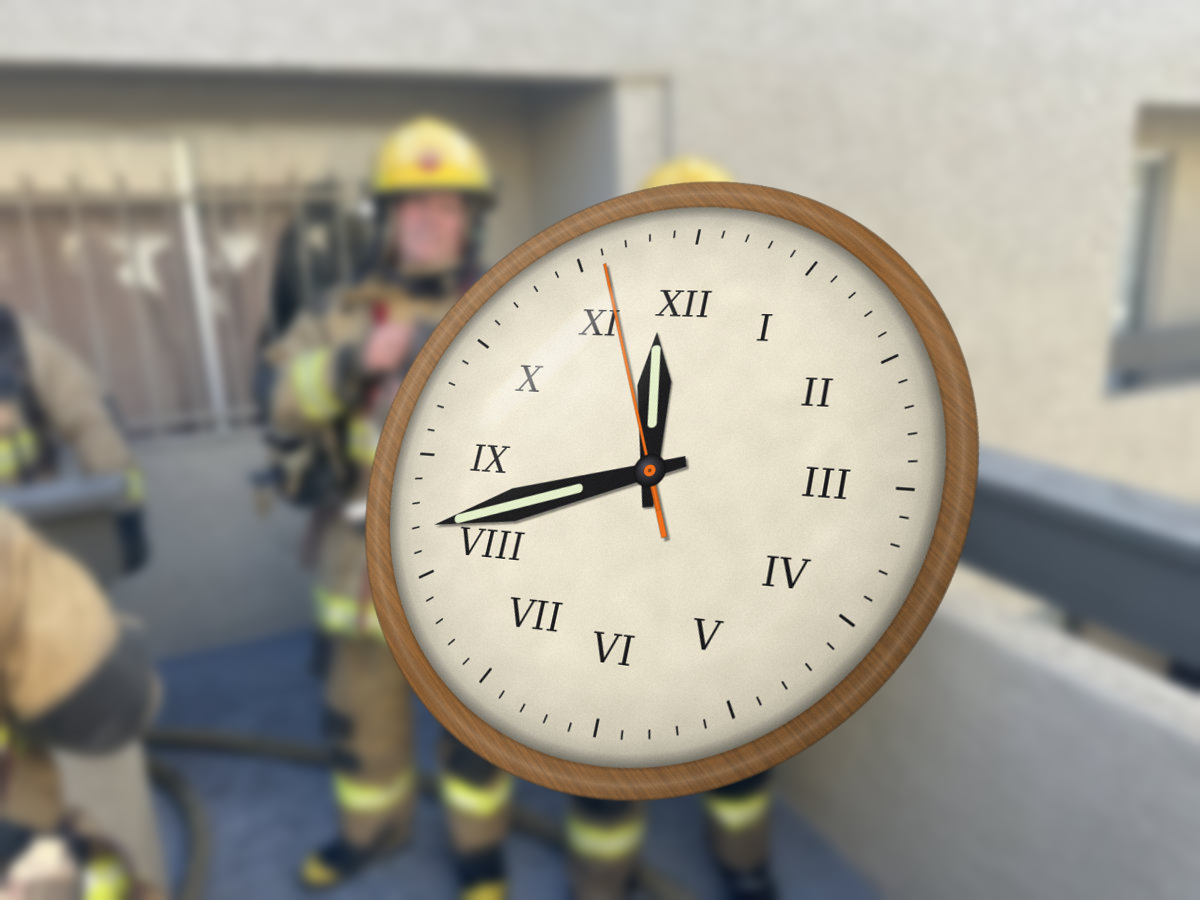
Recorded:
11,41,56
